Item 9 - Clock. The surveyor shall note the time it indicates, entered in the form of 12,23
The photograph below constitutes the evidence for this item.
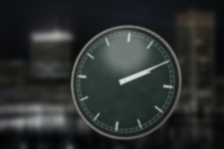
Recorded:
2,10
